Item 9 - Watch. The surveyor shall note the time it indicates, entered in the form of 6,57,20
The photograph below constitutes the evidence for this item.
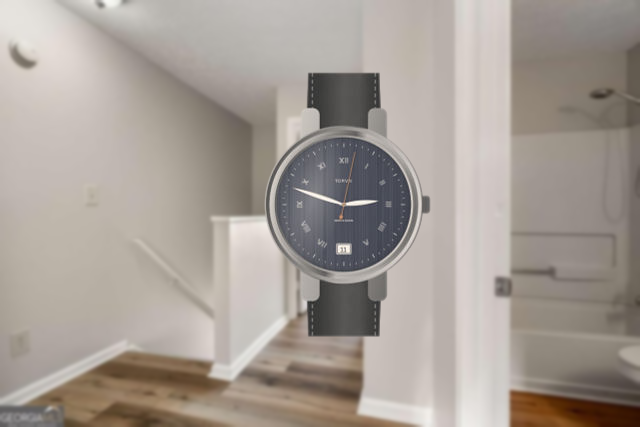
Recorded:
2,48,02
